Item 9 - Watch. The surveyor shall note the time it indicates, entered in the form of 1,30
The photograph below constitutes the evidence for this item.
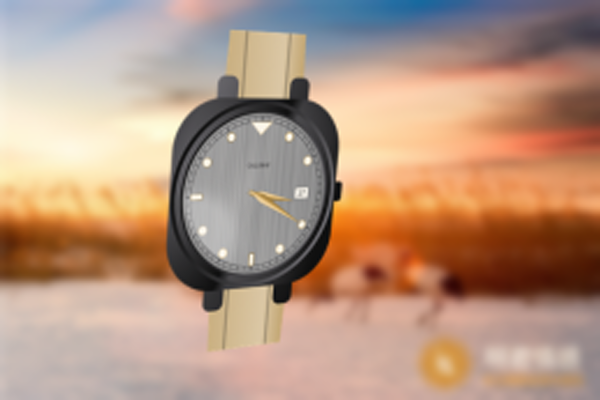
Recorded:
3,20
